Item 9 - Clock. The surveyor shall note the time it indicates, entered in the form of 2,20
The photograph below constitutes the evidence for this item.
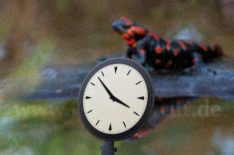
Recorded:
3,53
